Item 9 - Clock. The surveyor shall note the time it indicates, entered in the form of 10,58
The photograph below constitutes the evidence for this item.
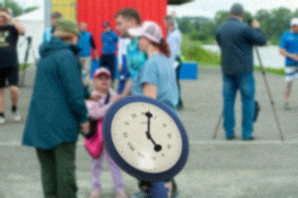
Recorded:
5,02
